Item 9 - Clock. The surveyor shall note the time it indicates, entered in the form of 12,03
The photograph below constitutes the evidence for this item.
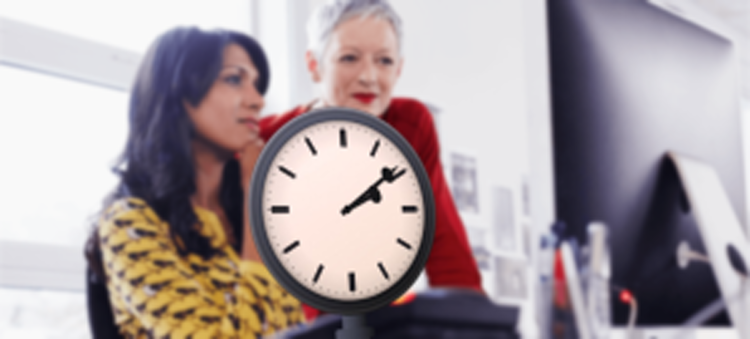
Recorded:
2,09
